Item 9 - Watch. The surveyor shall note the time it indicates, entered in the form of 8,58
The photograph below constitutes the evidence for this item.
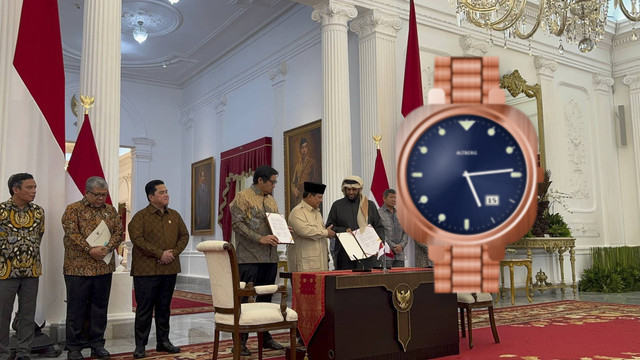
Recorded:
5,14
